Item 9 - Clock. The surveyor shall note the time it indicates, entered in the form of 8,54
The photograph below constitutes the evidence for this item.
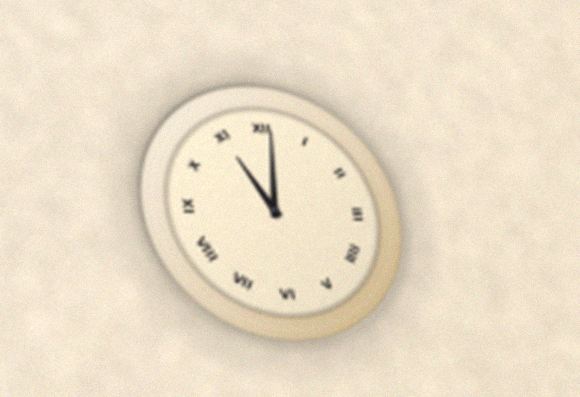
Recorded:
11,01
